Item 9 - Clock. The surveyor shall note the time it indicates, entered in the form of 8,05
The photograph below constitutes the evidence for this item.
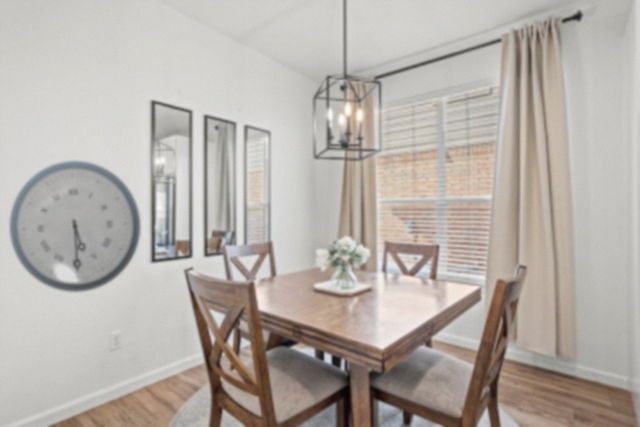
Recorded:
5,30
